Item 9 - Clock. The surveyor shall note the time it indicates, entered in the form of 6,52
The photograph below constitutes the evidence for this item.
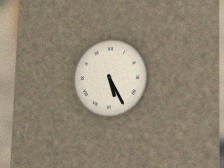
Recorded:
5,25
